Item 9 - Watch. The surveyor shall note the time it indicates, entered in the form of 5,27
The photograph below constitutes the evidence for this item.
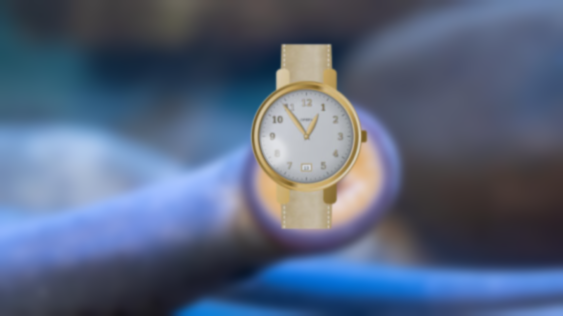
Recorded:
12,54
